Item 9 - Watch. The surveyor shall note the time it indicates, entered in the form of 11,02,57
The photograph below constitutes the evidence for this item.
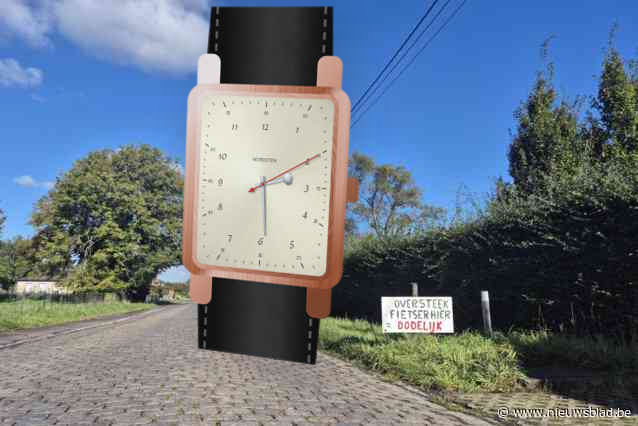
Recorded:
2,29,10
